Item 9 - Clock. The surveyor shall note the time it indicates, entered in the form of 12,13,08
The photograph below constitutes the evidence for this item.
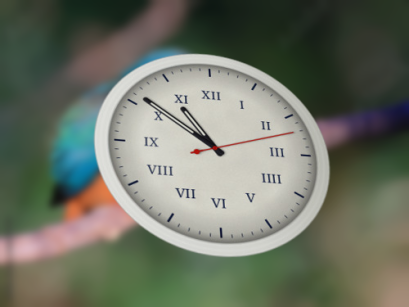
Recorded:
10,51,12
